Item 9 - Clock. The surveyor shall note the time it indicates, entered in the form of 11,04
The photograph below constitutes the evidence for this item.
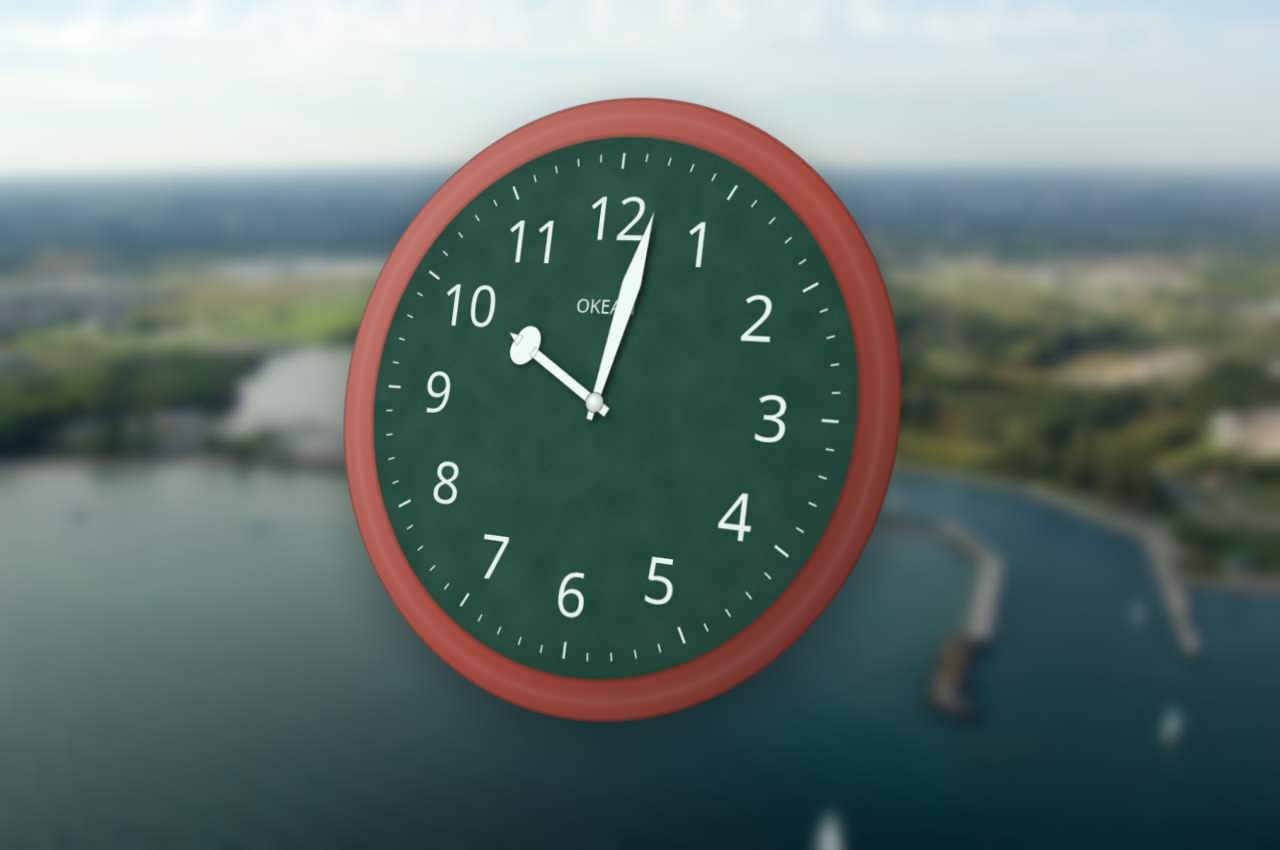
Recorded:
10,02
